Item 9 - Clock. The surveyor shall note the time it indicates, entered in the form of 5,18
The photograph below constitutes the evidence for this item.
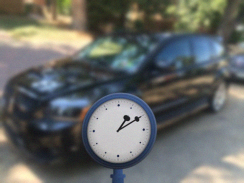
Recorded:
1,10
